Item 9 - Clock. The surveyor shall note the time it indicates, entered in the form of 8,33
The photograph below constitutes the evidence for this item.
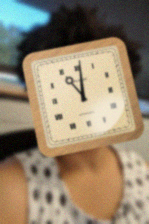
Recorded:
11,01
